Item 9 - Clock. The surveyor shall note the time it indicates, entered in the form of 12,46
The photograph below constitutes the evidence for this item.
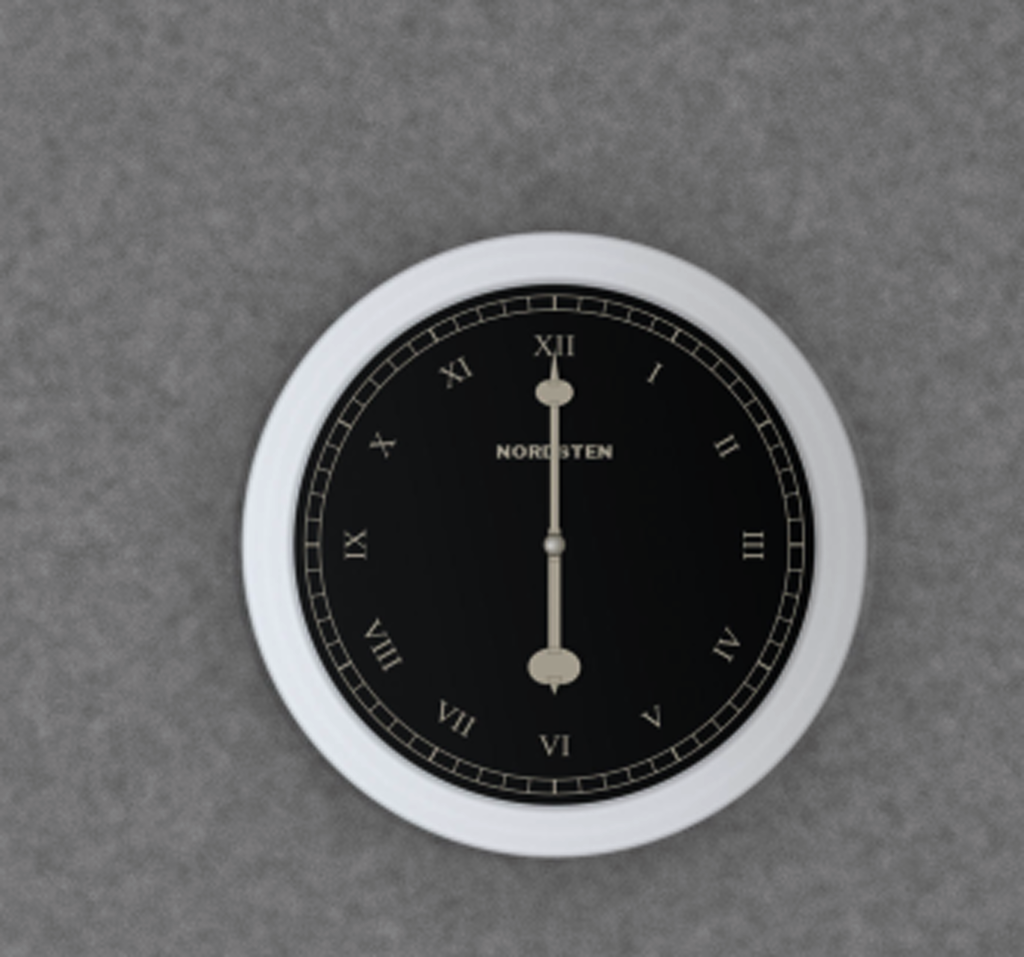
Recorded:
6,00
